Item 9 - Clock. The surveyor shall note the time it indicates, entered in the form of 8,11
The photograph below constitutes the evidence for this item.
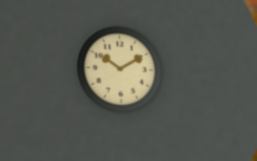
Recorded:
10,10
